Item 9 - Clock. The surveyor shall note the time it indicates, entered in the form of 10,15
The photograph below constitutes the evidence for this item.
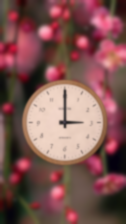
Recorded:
3,00
